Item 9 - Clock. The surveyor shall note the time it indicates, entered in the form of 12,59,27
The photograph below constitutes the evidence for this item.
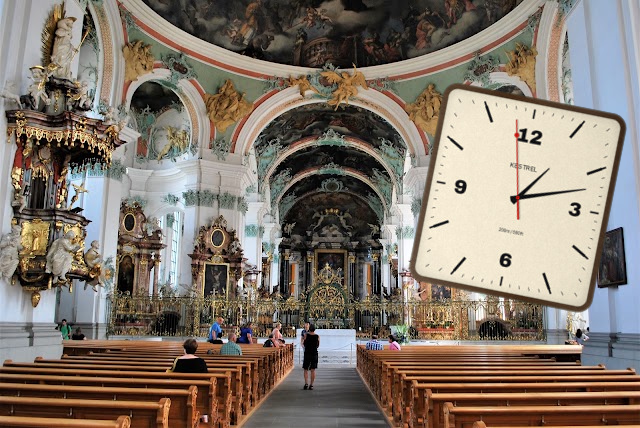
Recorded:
1,11,58
